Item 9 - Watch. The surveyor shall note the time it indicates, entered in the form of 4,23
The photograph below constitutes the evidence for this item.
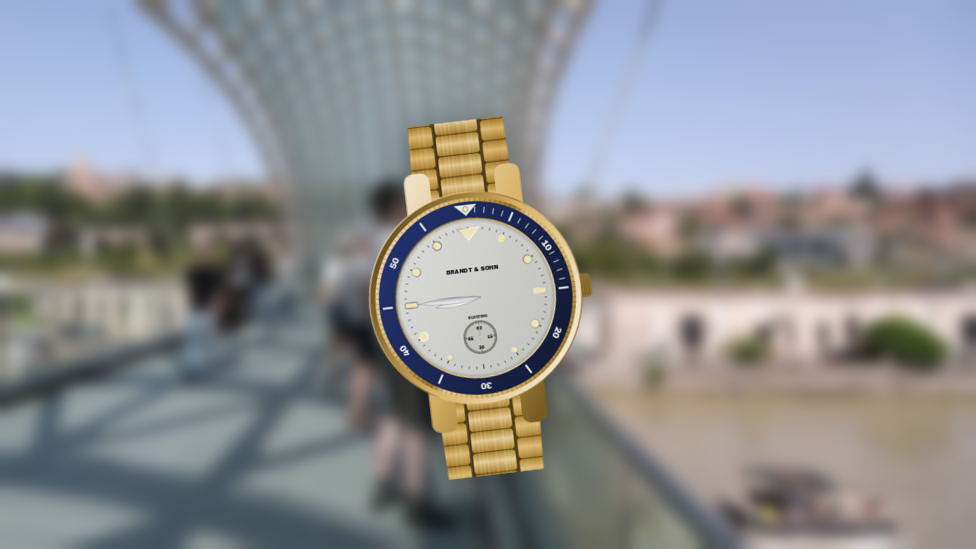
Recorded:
8,45
